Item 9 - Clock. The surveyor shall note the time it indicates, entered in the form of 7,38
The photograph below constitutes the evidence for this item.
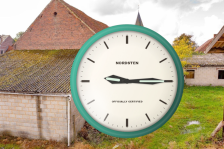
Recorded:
9,15
